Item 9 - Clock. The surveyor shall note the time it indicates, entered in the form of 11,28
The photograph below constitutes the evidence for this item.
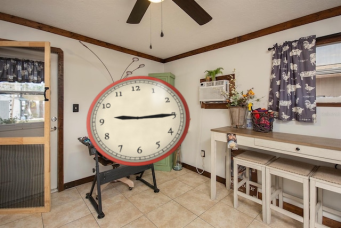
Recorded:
9,15
